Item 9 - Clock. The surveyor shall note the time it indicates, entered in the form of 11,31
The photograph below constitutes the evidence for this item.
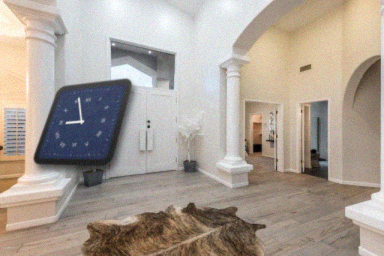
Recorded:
8,56
